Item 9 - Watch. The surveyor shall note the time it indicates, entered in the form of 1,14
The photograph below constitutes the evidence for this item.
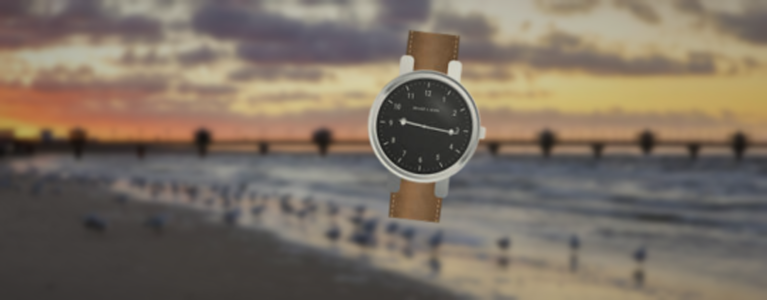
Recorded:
9,16
